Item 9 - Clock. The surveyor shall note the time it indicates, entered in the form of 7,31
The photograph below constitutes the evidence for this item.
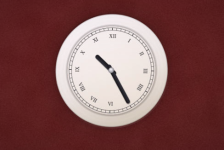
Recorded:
10,25
